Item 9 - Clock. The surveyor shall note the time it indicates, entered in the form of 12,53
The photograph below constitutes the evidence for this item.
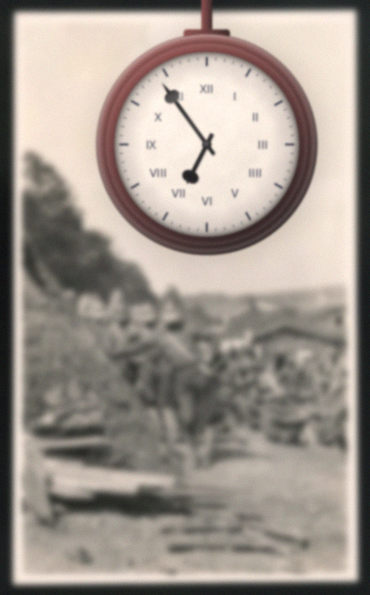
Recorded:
6,54
